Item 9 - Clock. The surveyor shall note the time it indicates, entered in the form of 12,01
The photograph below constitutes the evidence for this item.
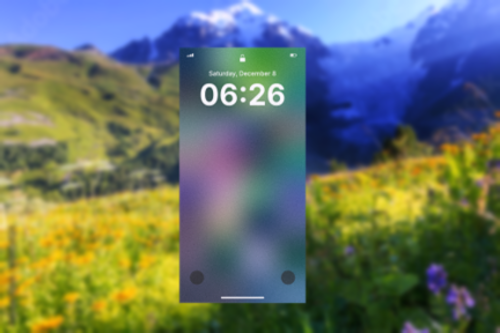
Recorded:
6,26
